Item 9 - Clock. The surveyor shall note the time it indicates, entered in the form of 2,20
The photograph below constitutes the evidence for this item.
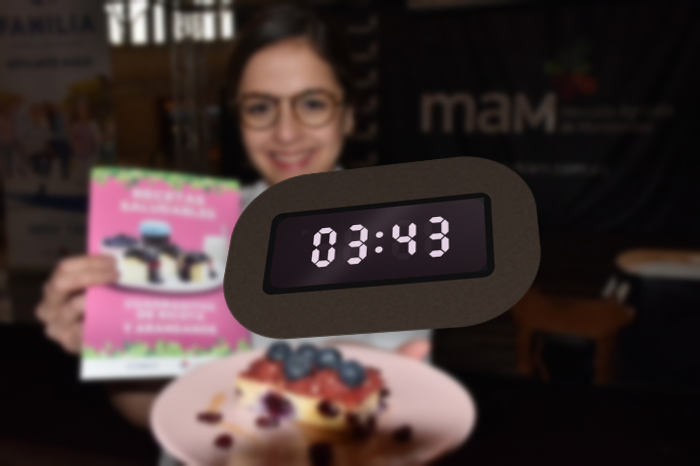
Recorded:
3,43
